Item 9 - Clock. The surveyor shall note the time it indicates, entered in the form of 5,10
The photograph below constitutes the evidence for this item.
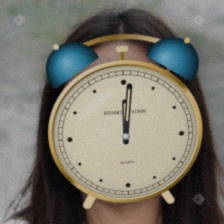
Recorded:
12,01
